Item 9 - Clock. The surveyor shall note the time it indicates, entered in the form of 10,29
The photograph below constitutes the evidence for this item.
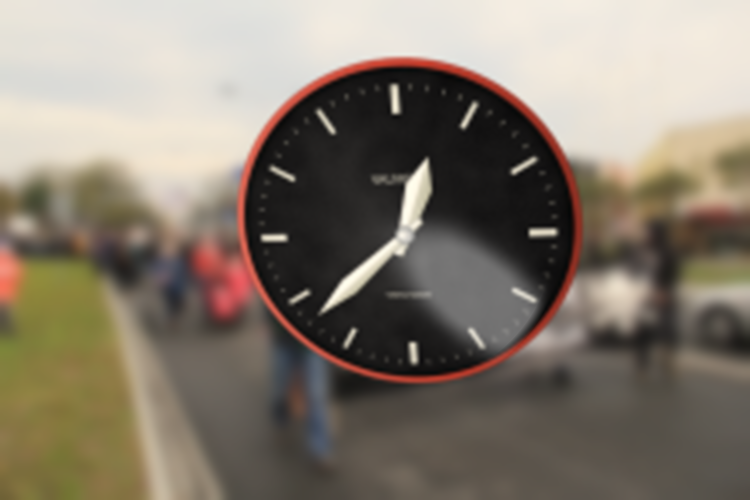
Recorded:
12,38
